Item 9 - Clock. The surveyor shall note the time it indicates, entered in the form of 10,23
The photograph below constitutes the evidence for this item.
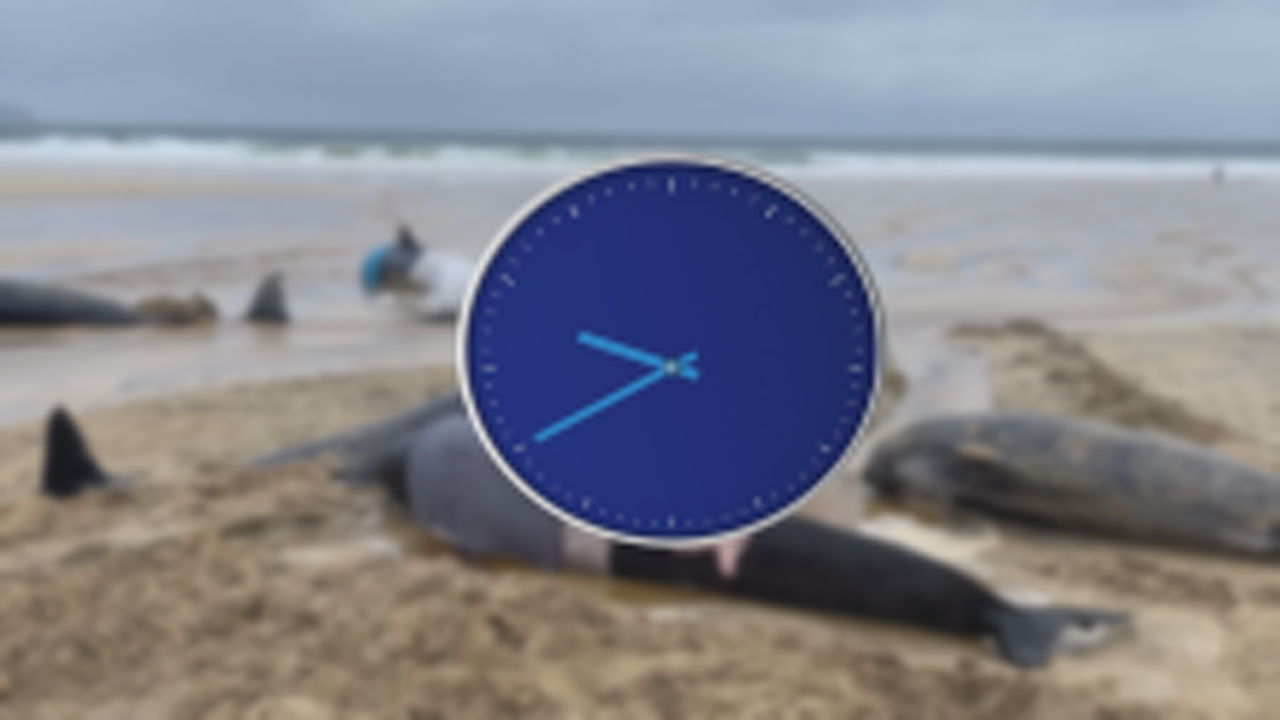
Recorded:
9,40
